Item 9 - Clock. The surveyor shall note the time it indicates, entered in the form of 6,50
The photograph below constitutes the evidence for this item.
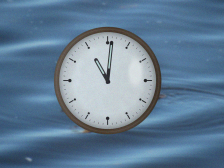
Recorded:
11,01
